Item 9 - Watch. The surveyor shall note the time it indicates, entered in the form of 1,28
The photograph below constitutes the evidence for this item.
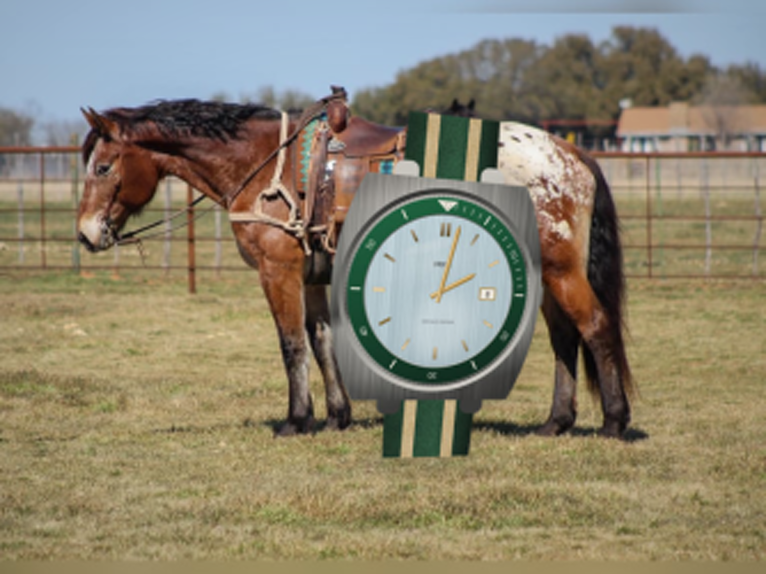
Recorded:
2,02
